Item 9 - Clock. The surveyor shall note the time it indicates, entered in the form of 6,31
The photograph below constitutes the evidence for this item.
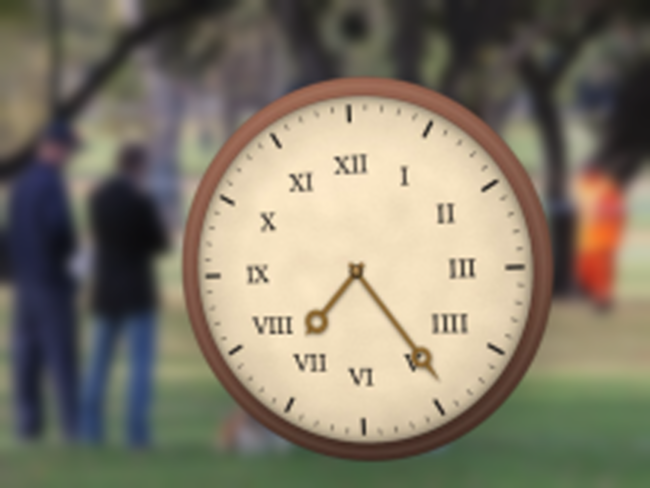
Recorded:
7,24
